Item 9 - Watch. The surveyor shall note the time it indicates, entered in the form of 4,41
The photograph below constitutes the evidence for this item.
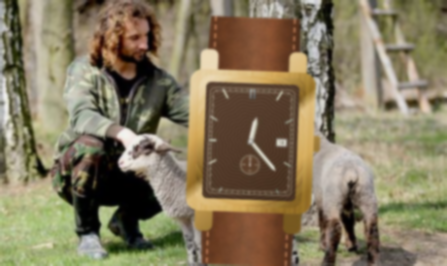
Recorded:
12,23
